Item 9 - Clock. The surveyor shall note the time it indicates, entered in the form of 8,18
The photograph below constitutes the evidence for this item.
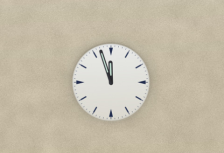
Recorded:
11,57
